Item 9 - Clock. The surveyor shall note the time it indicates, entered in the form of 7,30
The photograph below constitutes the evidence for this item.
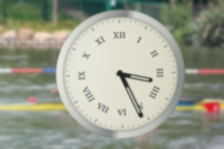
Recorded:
3,26
